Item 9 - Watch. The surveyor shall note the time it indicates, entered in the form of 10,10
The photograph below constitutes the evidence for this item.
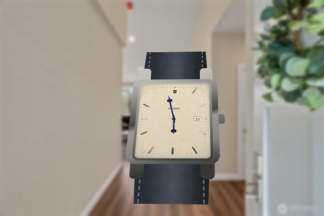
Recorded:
5,58
